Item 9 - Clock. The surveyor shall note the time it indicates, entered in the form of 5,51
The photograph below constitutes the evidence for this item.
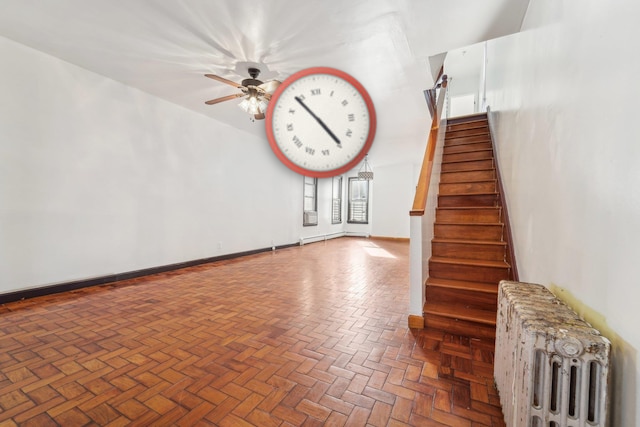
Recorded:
4,54
